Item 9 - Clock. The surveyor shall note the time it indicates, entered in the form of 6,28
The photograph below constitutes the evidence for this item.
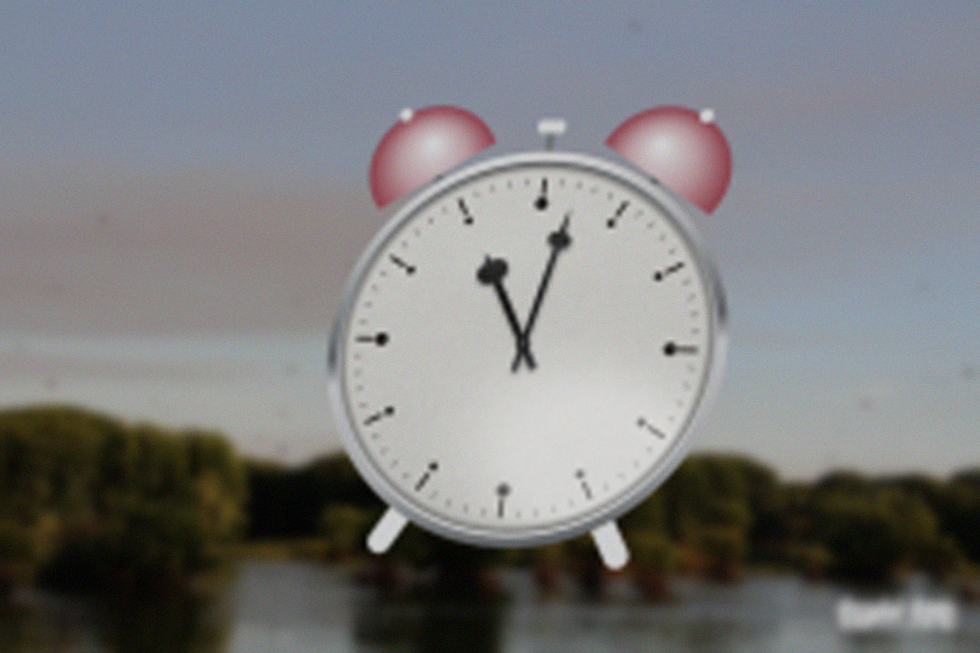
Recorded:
11,02
